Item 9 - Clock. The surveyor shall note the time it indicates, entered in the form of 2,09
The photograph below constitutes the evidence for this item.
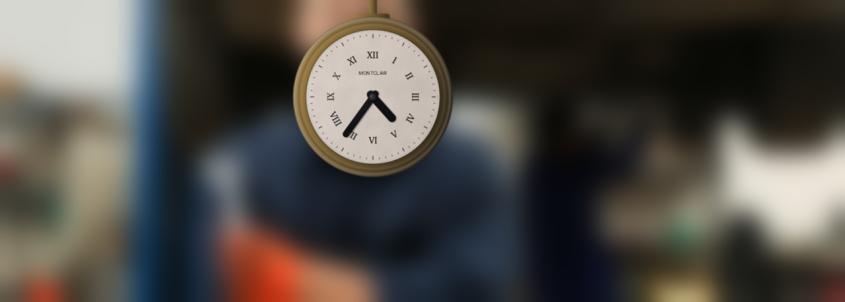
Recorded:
4,36
